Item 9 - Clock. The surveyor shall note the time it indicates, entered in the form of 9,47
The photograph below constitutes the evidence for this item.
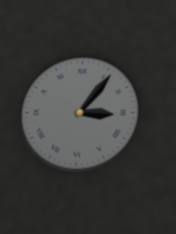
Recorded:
3,06
